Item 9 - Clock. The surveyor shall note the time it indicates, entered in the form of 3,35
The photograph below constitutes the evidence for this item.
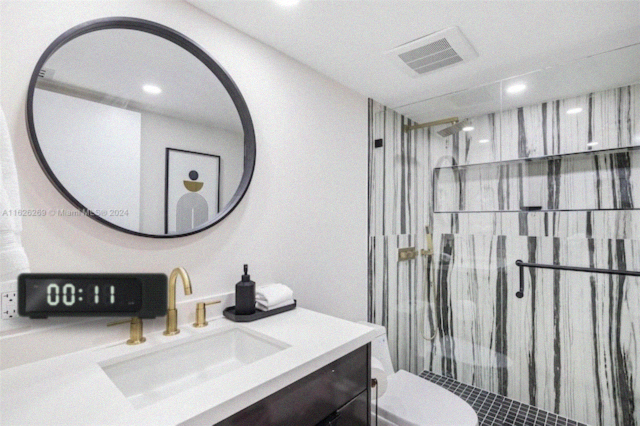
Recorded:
0,11
